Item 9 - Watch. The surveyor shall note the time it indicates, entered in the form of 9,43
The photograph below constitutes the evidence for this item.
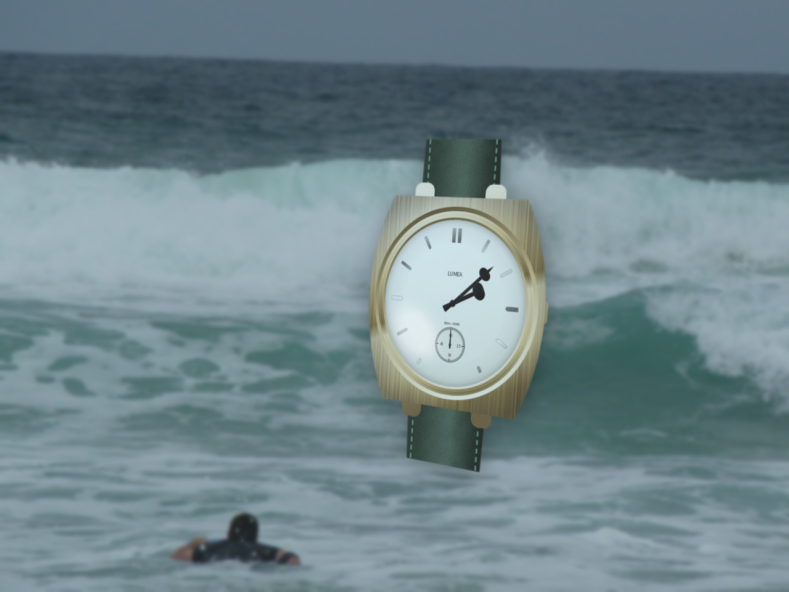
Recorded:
2,08
